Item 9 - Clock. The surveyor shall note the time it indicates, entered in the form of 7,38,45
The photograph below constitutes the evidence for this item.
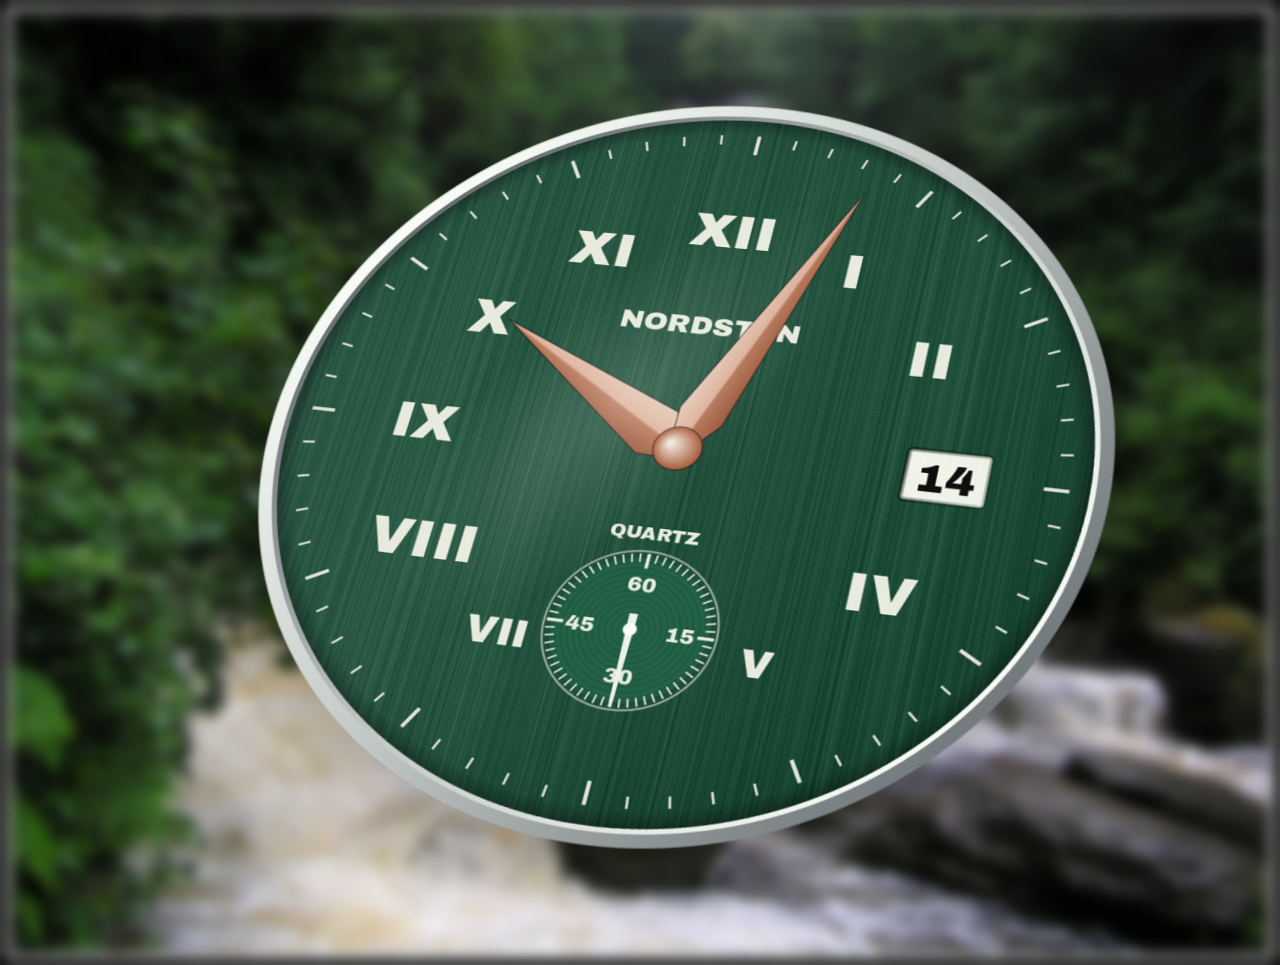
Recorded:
10,03,30
